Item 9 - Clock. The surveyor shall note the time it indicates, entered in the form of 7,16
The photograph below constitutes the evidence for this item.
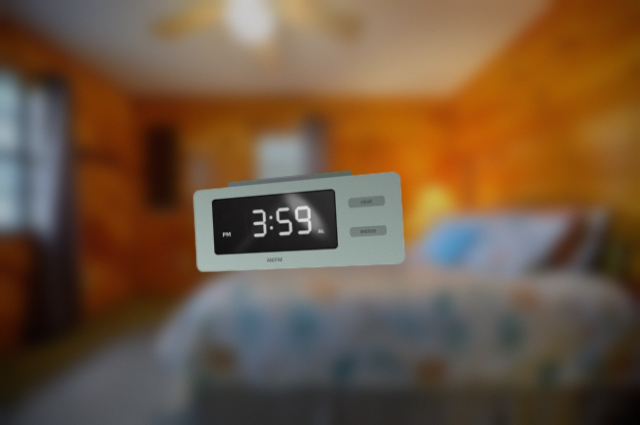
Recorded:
3,59
